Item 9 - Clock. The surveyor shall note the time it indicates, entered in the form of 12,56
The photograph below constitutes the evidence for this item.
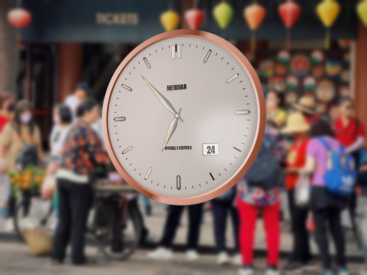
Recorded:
6,53
